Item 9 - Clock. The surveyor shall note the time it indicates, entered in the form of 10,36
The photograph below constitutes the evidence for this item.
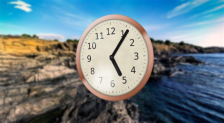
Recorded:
5,06
